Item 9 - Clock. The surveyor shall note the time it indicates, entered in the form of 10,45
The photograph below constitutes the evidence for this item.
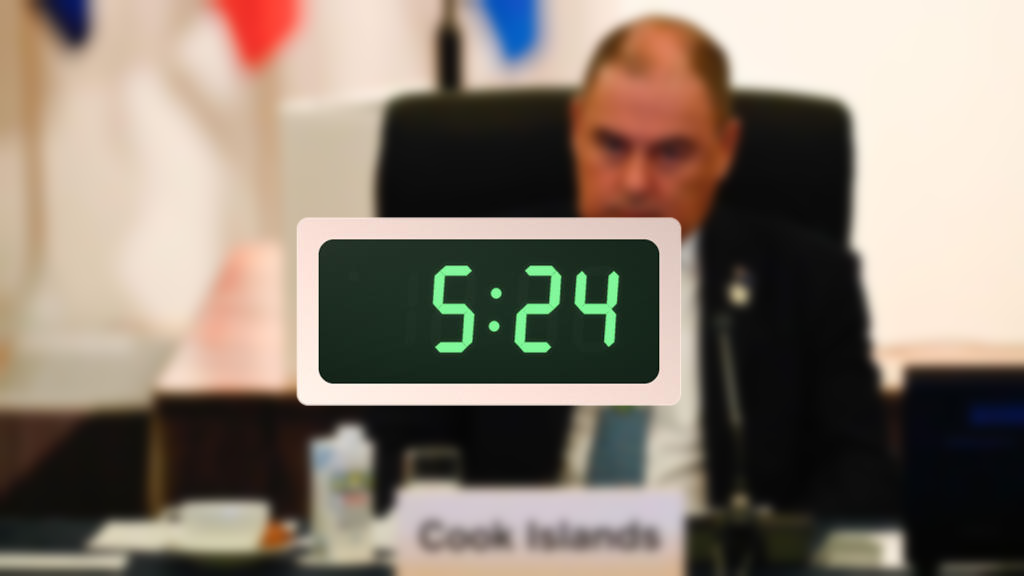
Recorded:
5,24
